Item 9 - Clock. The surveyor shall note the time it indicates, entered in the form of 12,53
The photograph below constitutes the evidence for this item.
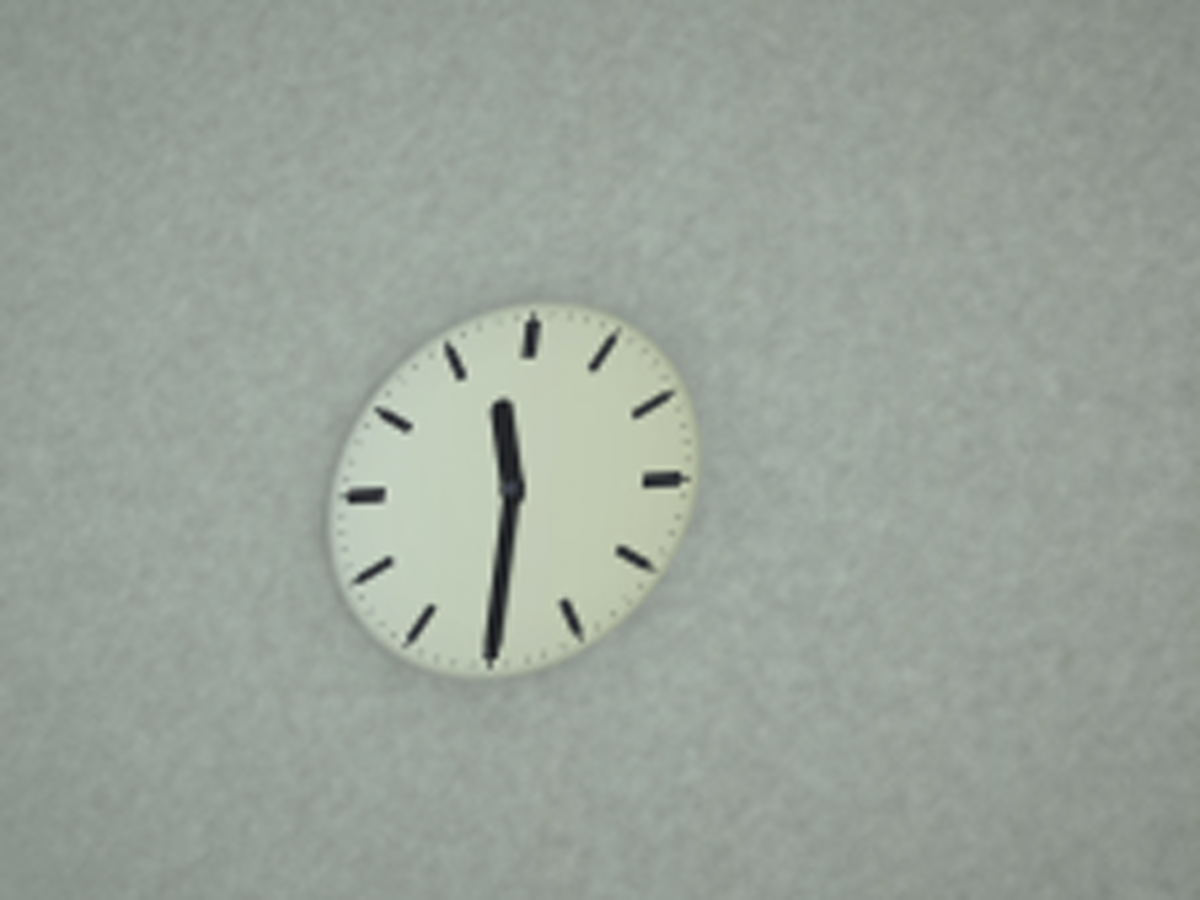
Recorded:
11,30
